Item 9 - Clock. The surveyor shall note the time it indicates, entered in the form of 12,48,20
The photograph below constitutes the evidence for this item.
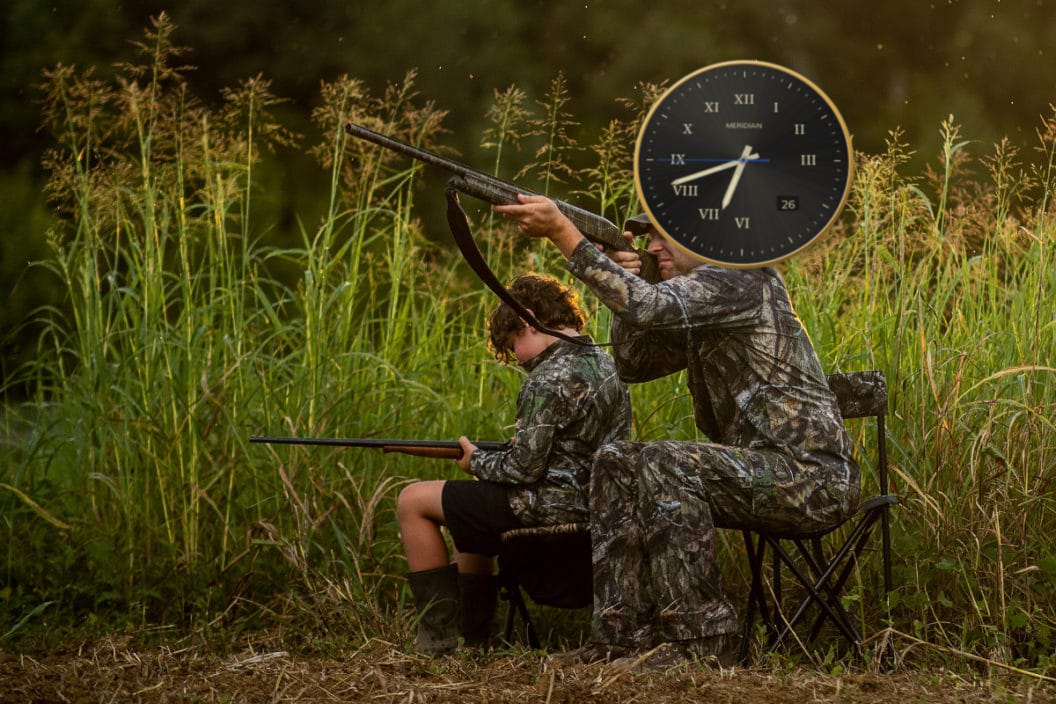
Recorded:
6,41,45
